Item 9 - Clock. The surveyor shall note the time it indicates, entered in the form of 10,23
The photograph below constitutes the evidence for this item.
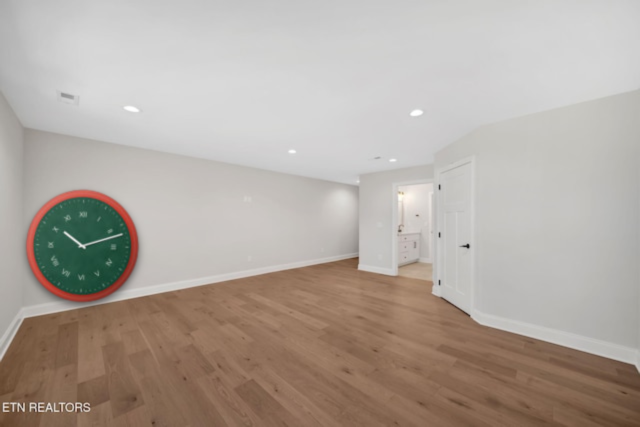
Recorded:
10,12
